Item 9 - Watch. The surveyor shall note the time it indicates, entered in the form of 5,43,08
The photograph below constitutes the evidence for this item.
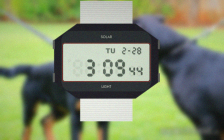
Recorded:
3,09,44
